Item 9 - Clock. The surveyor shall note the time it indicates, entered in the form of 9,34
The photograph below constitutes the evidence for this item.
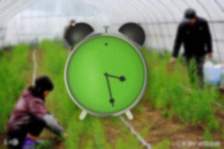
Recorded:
3,28
